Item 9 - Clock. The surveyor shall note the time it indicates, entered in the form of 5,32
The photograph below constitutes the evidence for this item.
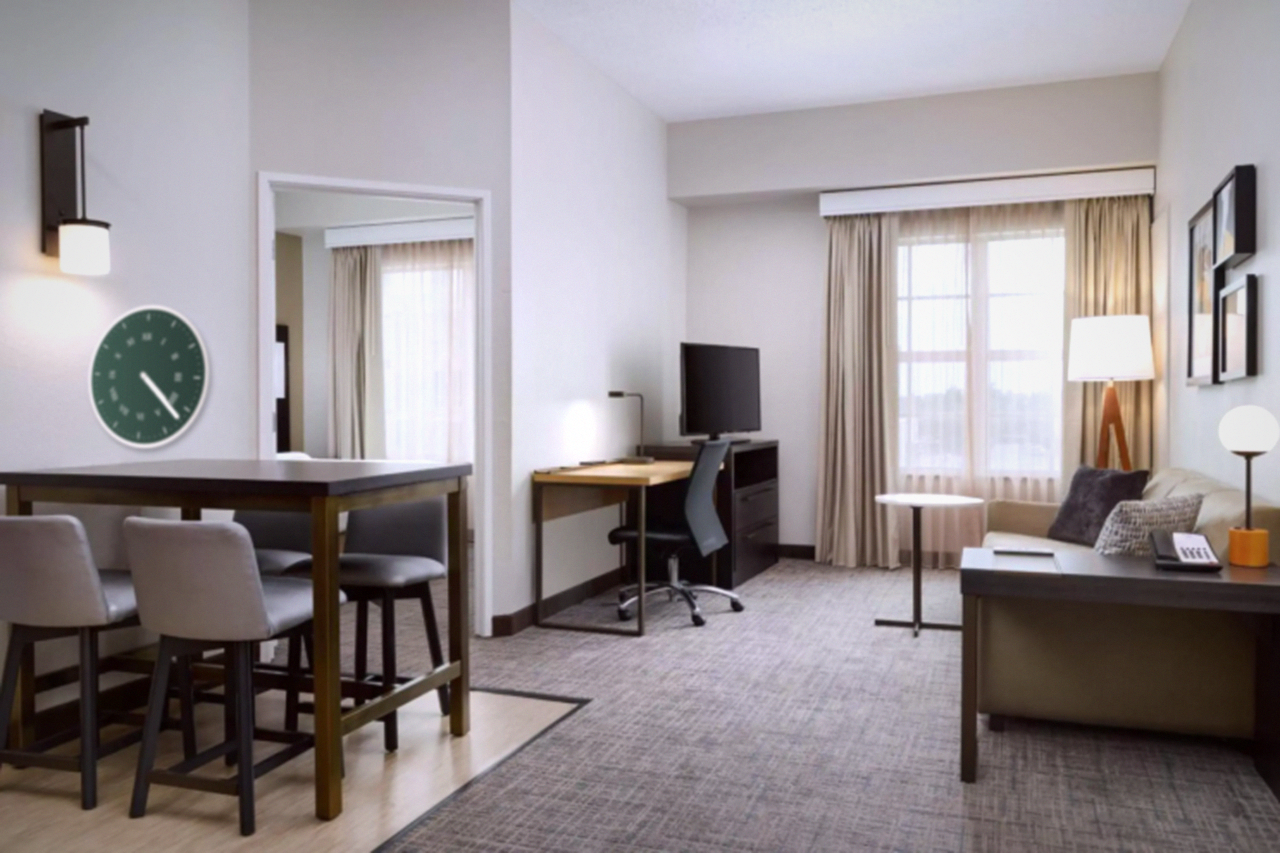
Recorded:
4,22
